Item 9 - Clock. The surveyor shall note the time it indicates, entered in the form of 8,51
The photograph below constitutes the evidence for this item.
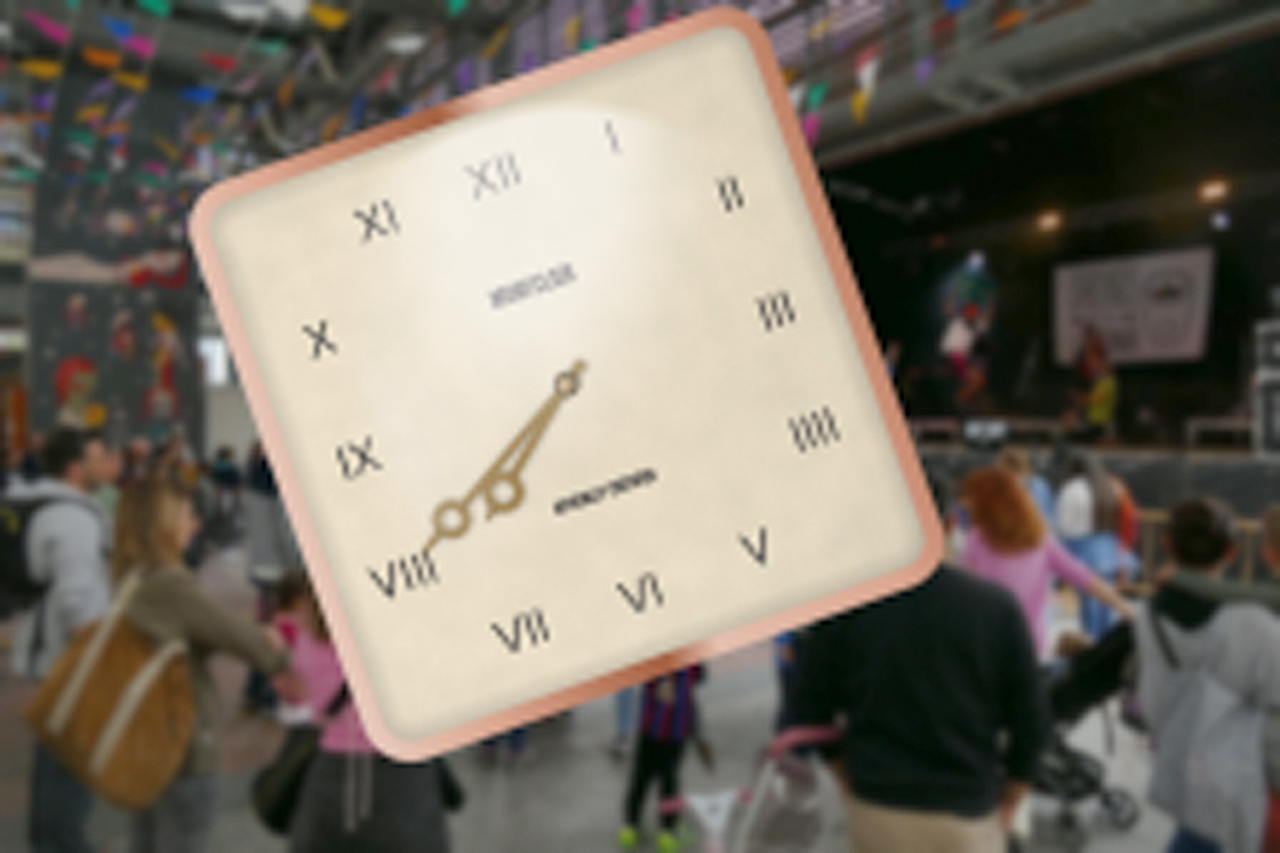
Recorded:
7,40
